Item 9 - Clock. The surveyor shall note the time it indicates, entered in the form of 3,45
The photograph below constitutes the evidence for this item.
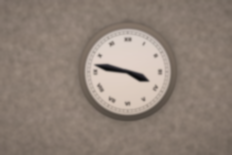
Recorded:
3,47
